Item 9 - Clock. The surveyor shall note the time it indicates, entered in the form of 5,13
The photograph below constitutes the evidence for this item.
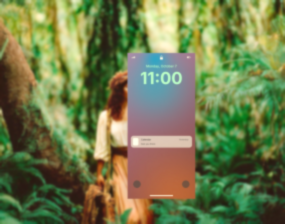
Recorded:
11,00
